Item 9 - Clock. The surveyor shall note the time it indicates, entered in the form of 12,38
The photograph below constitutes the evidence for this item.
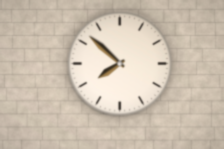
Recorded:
7,52
